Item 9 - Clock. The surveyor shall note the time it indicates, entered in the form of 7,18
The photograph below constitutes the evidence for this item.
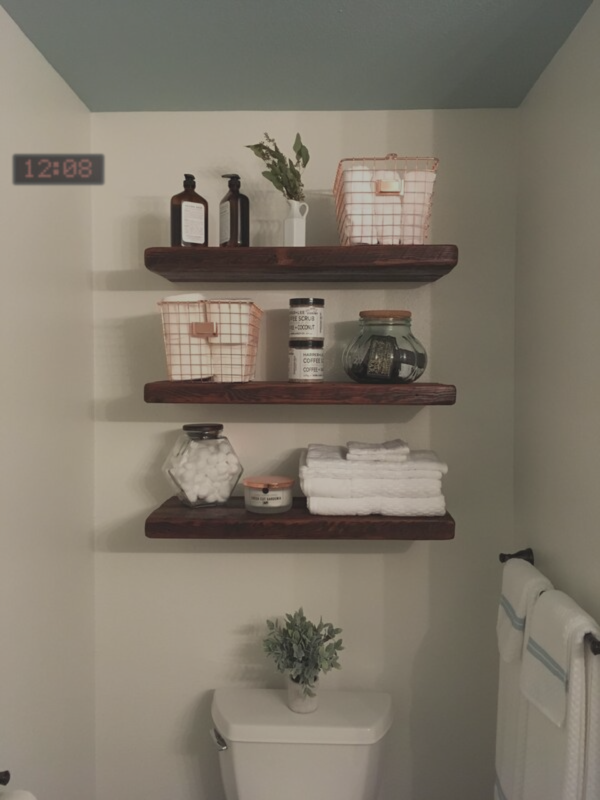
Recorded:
12,08
